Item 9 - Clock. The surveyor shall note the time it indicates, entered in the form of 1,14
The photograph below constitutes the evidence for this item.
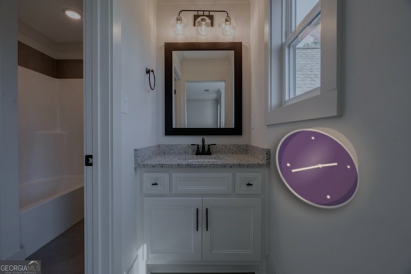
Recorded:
2,43
